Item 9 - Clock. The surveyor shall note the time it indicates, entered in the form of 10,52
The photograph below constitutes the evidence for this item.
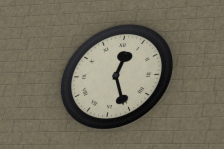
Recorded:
12,26
